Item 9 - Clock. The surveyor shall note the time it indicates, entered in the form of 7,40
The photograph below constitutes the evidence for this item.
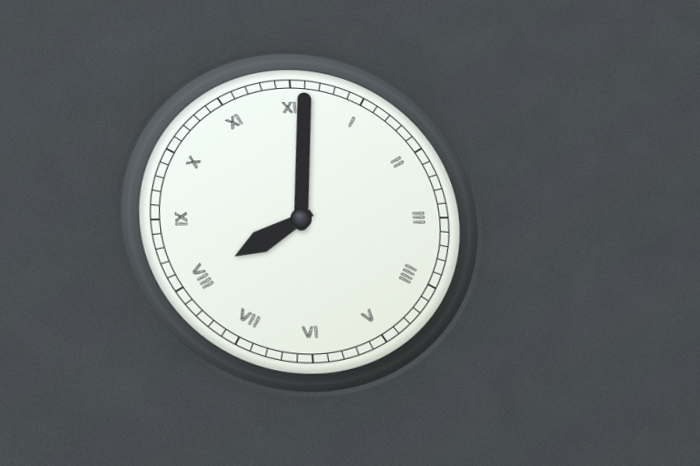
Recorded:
8,01
